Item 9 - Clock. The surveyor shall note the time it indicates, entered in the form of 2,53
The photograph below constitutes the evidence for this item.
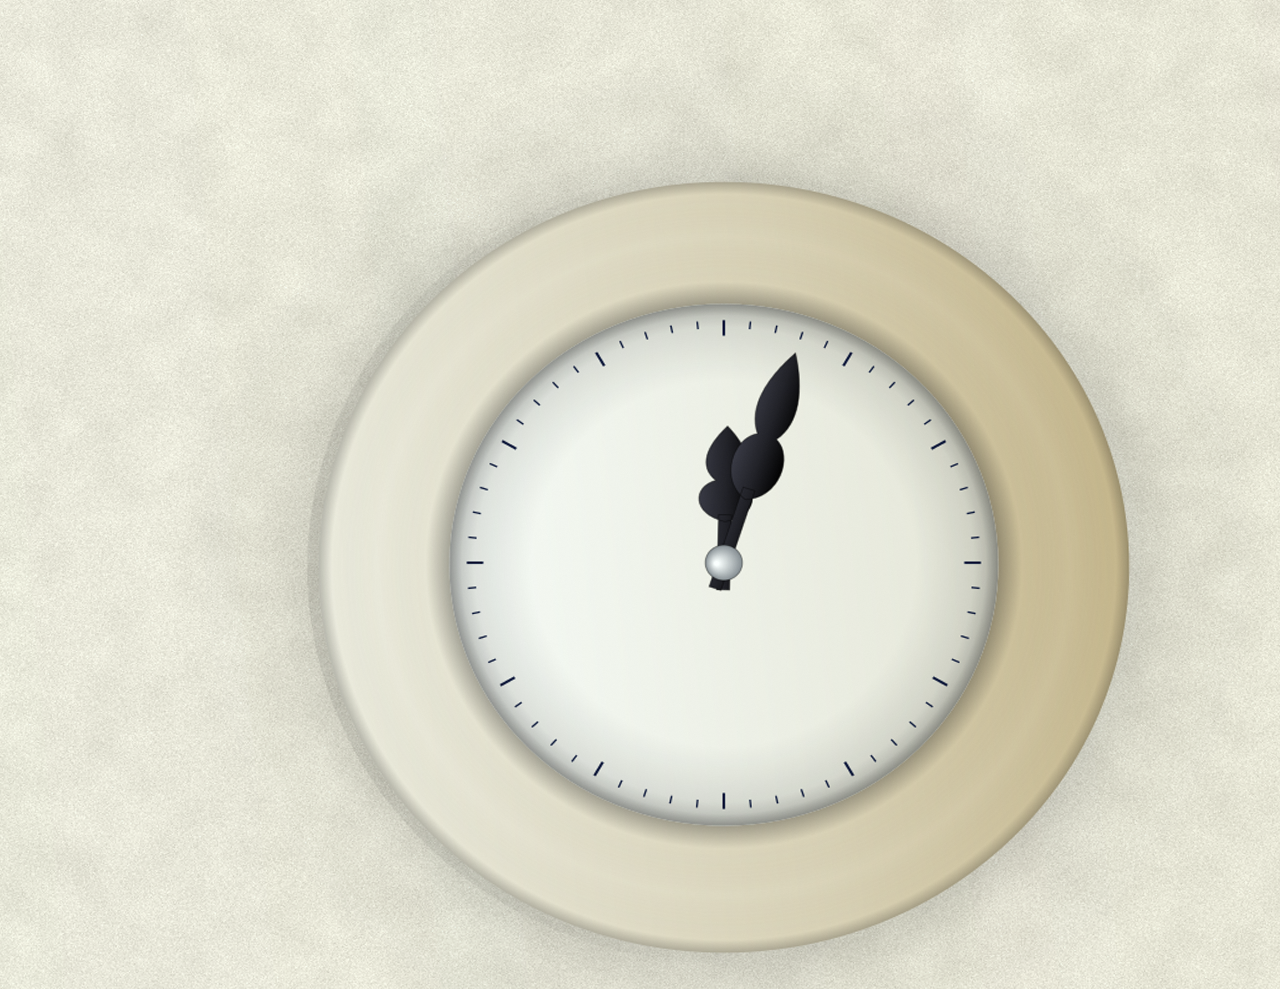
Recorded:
12,03
